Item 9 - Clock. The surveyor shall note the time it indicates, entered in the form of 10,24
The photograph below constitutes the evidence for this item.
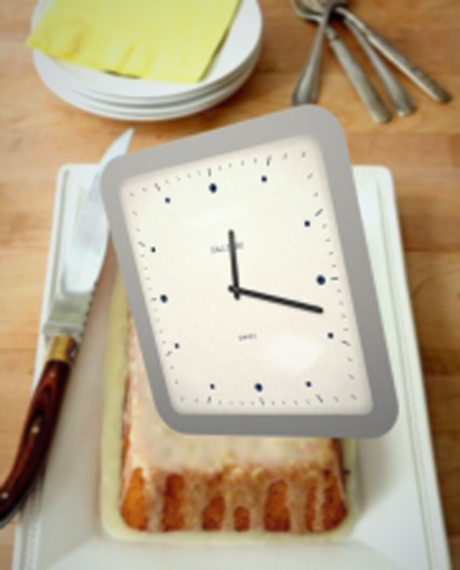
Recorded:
12,18
